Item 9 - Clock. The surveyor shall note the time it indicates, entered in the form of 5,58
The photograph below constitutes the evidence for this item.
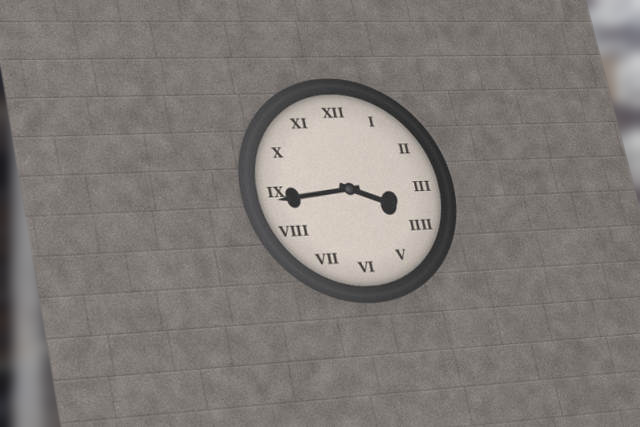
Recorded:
3,44
